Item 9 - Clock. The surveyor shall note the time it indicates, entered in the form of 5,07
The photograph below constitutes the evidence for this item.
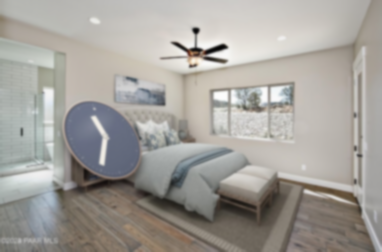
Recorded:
11,35
